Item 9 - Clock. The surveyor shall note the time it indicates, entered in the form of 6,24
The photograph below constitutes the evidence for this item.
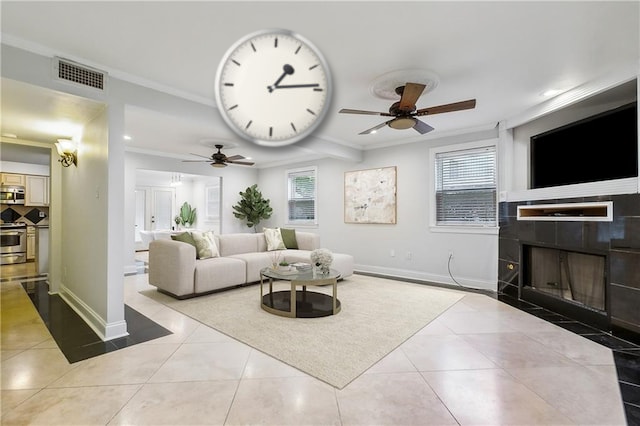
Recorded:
1,14
